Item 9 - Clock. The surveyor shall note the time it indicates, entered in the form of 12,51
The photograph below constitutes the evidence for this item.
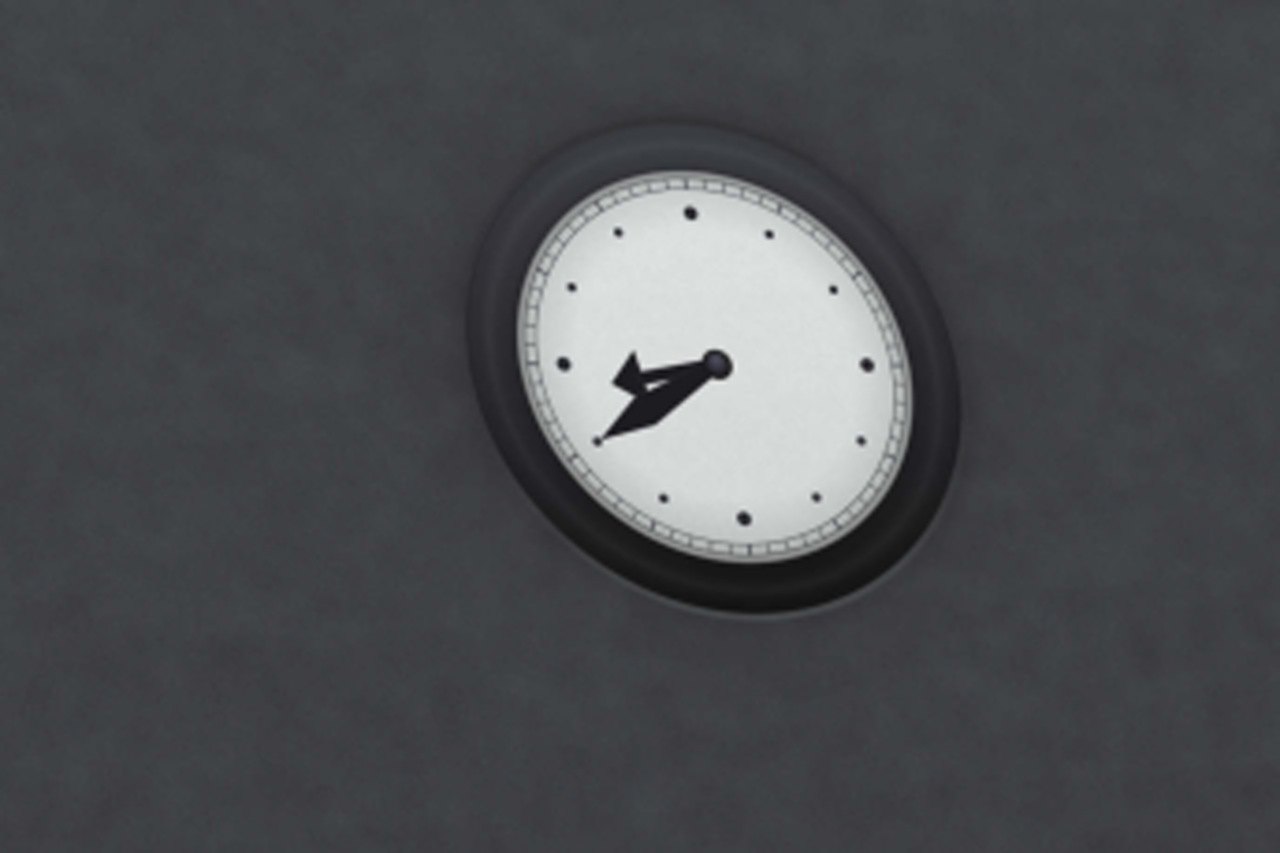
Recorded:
8,40
